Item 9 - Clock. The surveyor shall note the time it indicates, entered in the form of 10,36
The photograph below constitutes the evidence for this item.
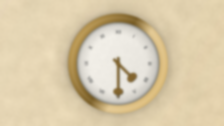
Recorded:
4,30
